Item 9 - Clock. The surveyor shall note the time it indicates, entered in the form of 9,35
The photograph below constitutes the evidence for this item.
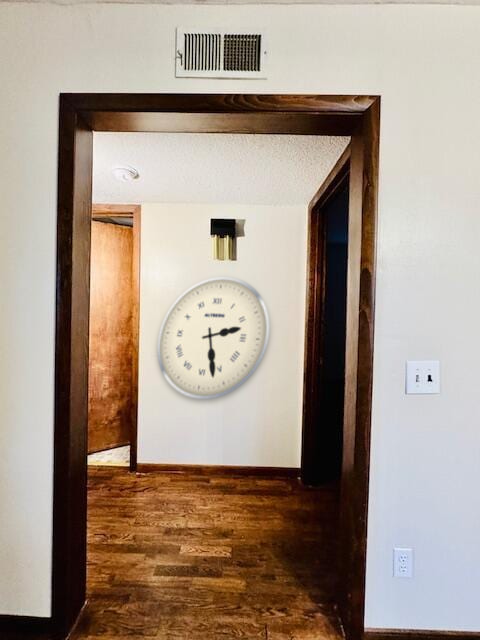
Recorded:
2,27
